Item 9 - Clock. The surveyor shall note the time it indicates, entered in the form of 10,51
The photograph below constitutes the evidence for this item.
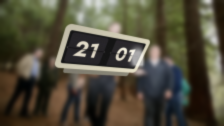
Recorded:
21,01
